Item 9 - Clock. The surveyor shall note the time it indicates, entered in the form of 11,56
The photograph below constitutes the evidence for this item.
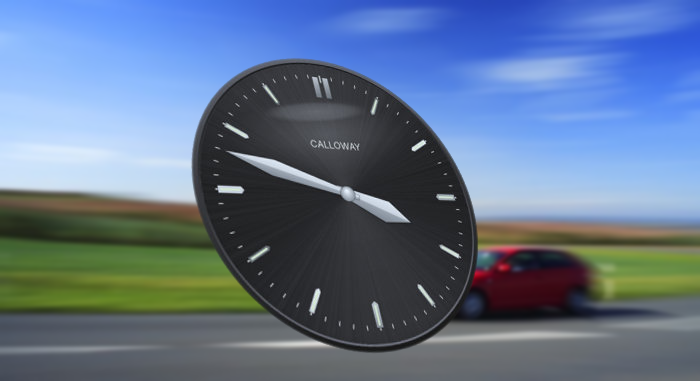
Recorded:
3,48
